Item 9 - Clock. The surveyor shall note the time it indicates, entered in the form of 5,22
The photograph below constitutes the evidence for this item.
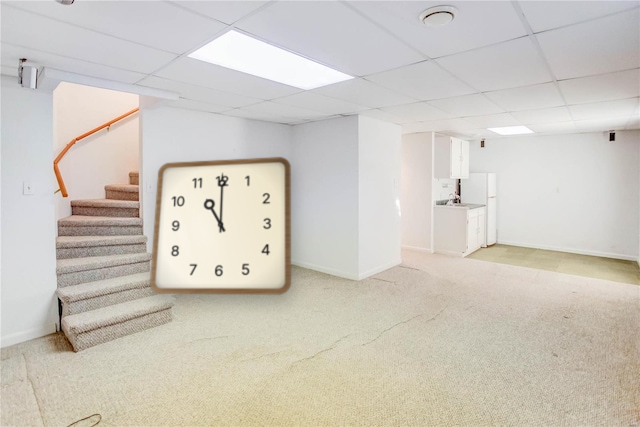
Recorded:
11,00
